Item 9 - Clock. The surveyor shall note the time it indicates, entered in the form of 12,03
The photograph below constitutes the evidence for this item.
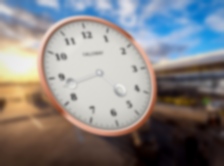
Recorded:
4,43
